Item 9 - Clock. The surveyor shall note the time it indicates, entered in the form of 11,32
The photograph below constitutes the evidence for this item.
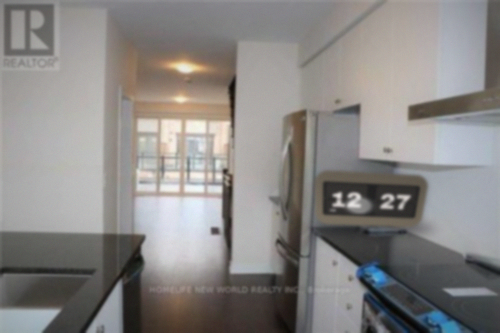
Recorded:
12,27
